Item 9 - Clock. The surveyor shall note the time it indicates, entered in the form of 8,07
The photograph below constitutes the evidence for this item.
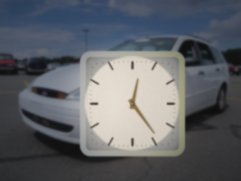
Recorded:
12,24
